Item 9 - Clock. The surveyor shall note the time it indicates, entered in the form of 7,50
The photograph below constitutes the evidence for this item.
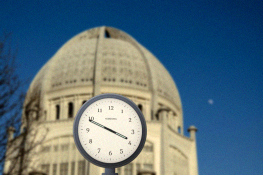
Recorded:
3,49
